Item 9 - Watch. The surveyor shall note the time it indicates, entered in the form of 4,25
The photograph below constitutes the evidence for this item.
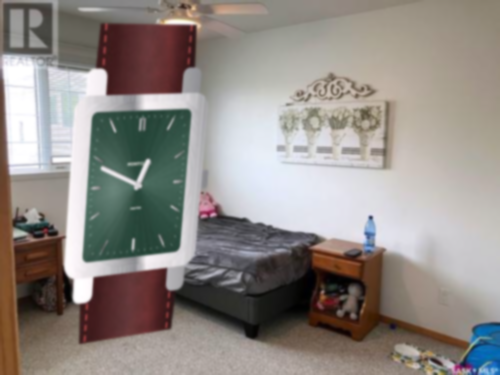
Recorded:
12,49
